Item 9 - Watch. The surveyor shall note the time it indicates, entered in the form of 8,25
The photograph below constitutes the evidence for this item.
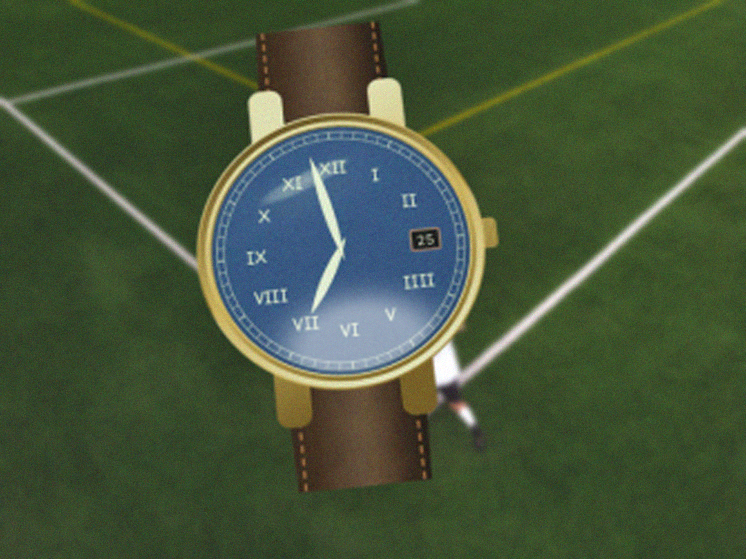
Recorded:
6,58
